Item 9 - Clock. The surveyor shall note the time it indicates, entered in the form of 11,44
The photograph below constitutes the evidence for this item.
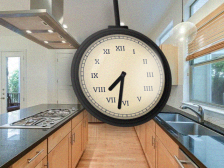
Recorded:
7,32
